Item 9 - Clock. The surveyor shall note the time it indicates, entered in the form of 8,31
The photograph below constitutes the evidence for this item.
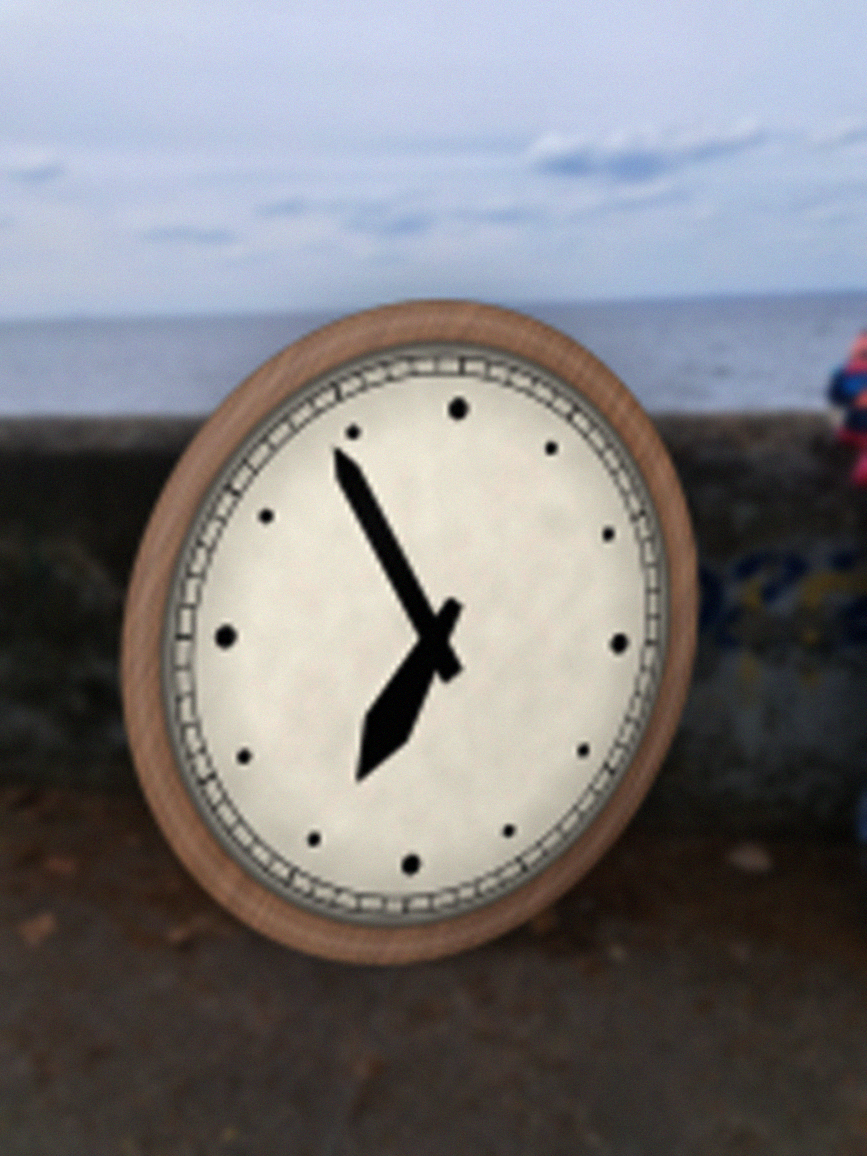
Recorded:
6,54
